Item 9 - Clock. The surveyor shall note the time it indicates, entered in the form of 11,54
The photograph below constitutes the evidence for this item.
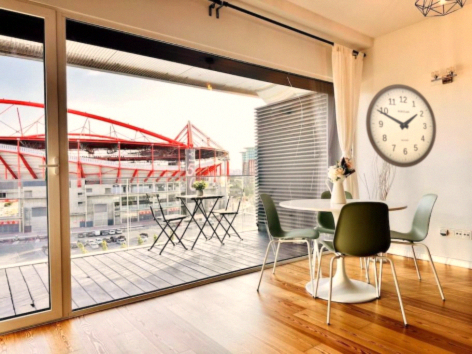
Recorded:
1,49
